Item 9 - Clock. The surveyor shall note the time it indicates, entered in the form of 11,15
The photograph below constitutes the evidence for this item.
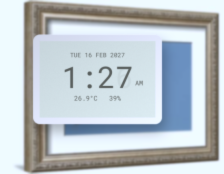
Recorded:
1,27
